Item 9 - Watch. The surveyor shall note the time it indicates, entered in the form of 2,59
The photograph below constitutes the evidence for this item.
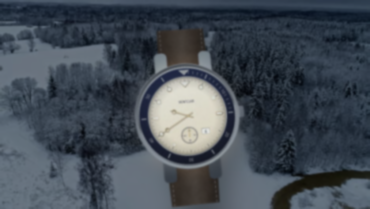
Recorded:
9,40
